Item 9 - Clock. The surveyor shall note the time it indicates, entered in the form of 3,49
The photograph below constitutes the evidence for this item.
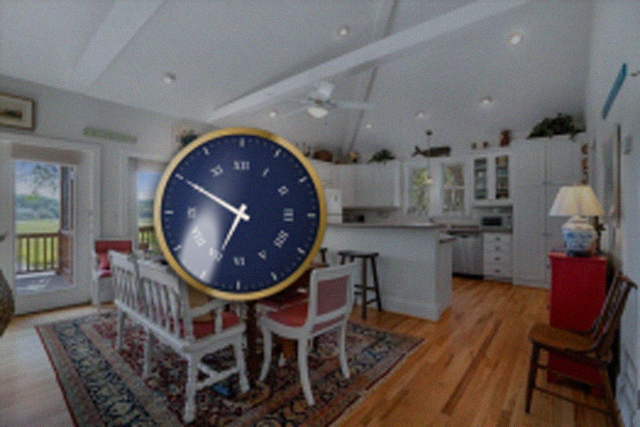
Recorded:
6,50
